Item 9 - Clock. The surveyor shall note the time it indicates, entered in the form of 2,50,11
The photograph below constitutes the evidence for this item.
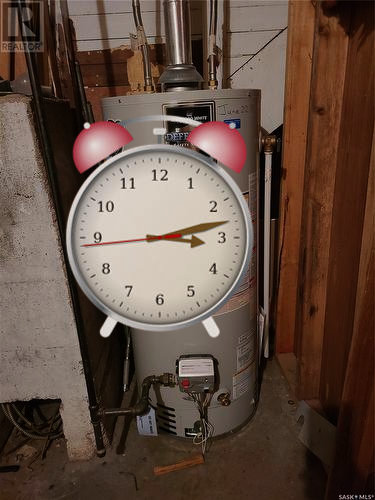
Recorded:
3,12,44
